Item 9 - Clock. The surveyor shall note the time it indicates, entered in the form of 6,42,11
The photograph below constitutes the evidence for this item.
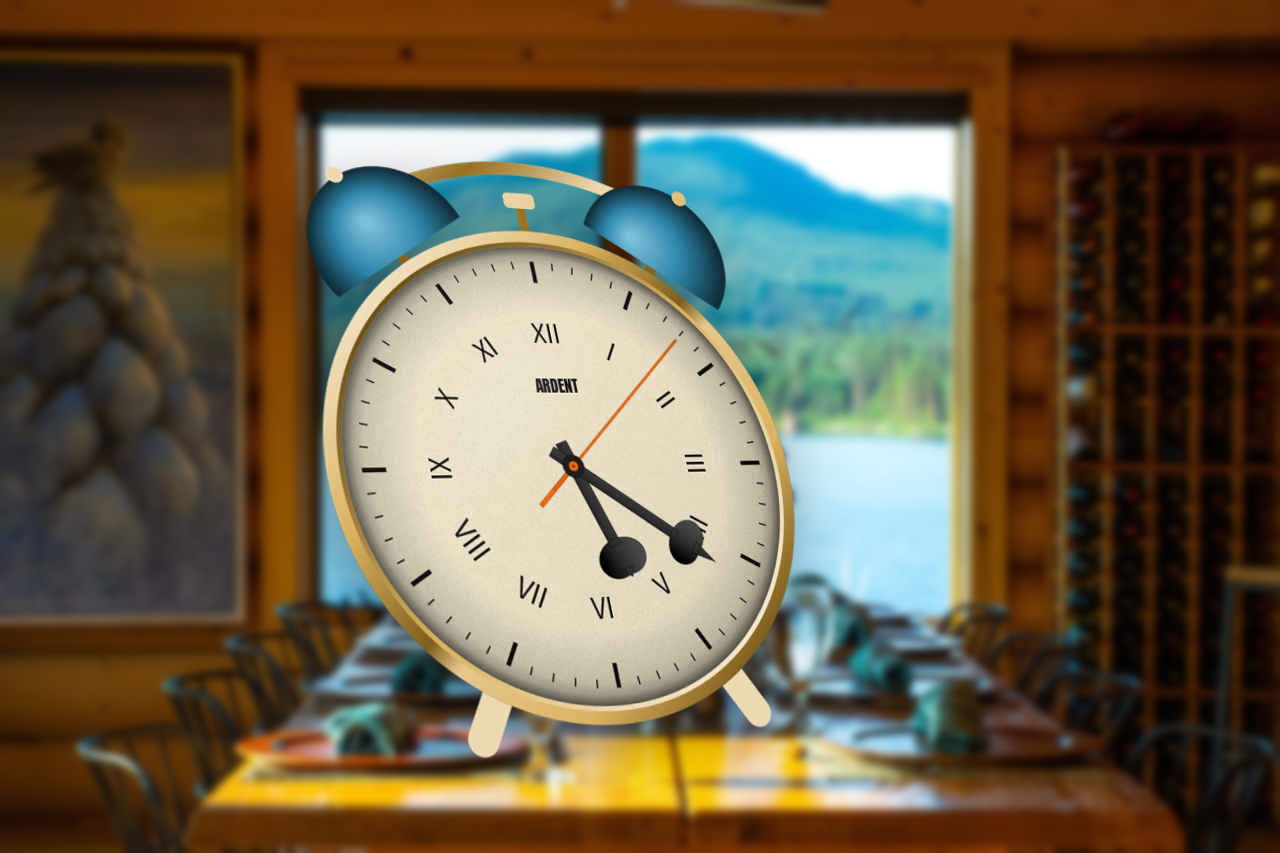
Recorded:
5,21,08
